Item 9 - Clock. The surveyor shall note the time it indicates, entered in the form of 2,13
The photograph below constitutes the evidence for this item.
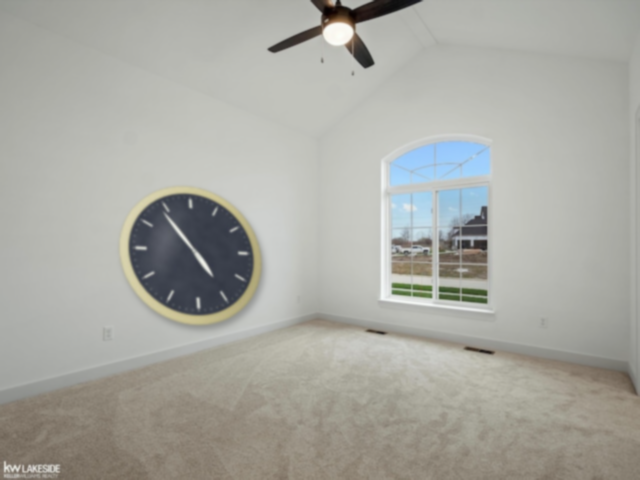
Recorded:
4,54
